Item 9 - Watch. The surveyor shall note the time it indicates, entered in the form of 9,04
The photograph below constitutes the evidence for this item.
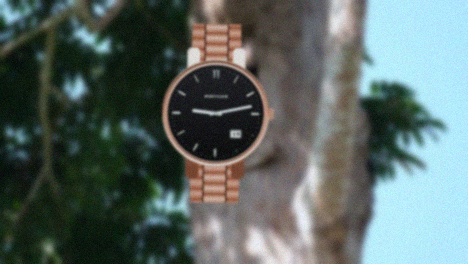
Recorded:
9,13
